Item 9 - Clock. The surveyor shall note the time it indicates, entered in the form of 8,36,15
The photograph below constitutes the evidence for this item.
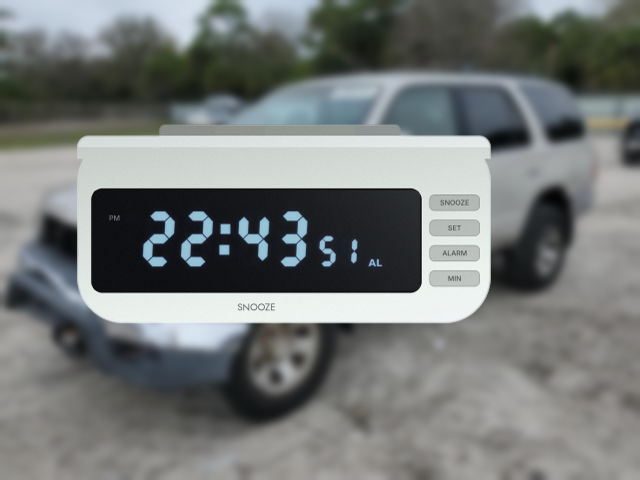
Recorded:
22,43,51
